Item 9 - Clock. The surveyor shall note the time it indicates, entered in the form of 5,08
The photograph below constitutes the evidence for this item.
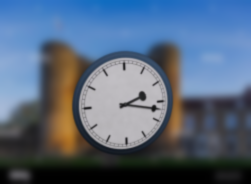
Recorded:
2,17
